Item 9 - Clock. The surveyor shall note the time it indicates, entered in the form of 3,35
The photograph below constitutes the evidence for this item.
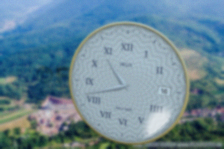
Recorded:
10,42
